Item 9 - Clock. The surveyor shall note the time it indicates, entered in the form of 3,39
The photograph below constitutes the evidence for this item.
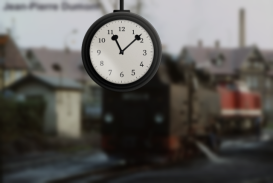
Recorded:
11,08
